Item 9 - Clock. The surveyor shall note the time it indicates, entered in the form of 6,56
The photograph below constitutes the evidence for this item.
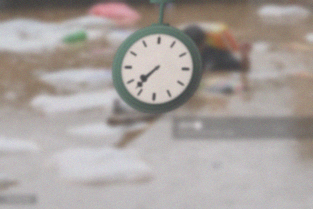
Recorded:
7,37
